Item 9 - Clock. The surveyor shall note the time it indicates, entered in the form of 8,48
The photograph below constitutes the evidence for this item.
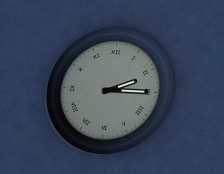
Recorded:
2,15
